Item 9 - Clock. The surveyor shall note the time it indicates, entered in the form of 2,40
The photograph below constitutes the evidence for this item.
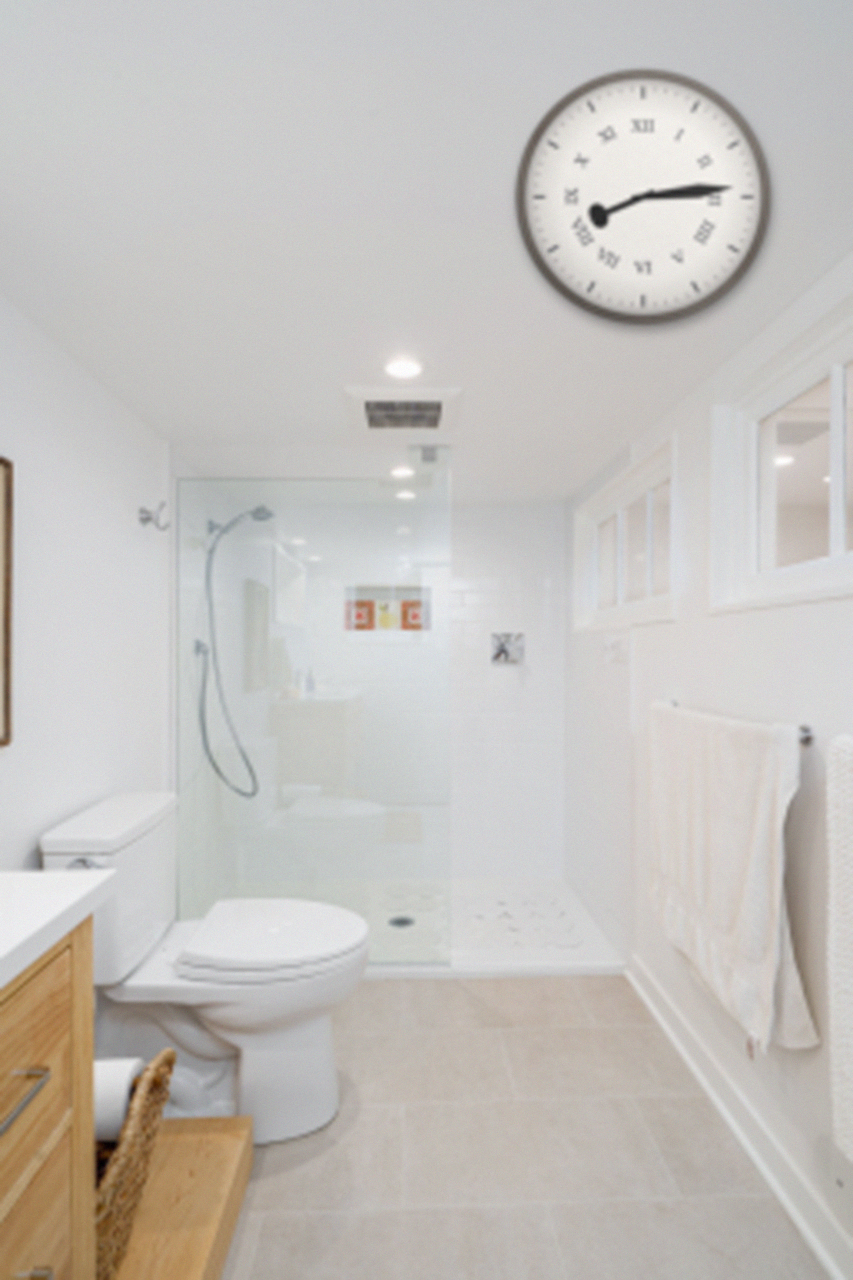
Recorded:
8,14
